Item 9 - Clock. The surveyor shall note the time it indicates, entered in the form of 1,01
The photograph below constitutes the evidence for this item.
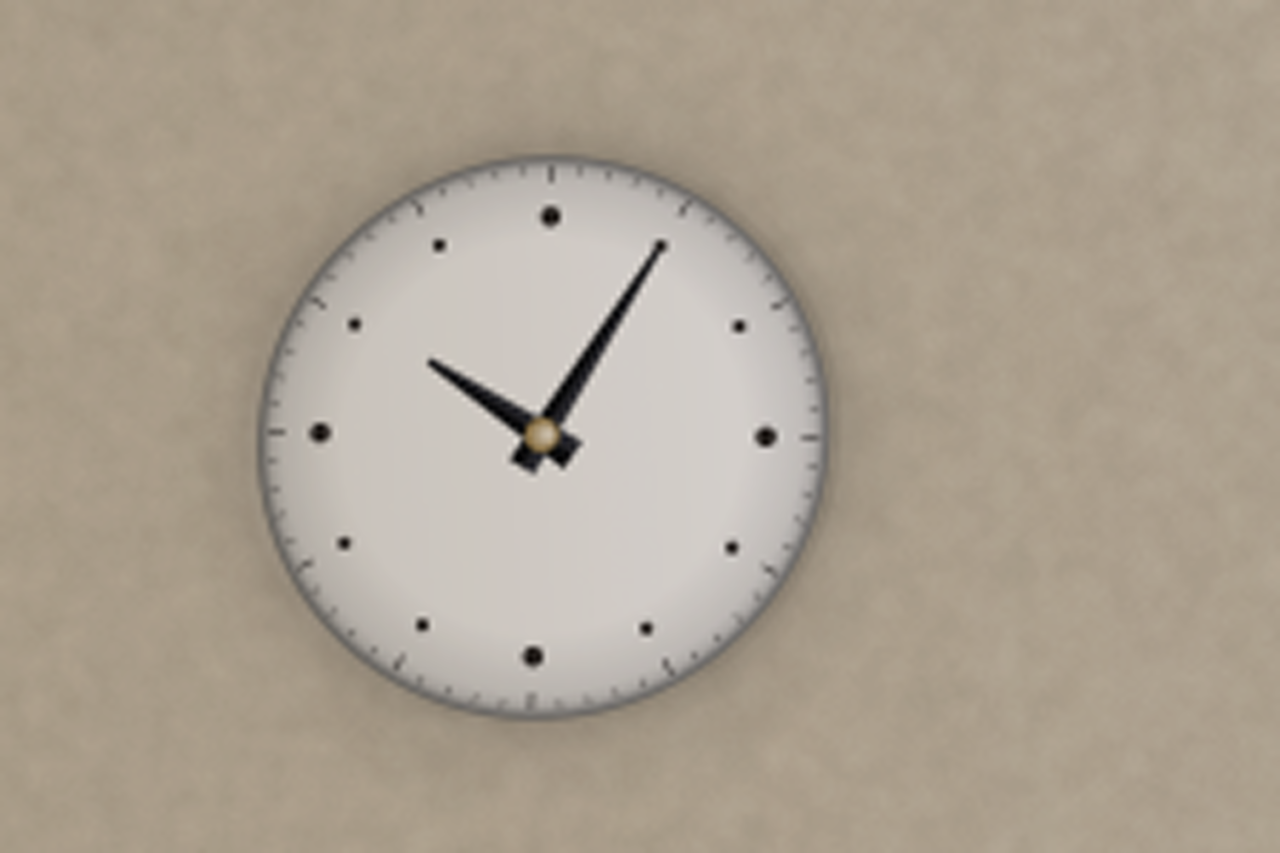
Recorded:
10,05
